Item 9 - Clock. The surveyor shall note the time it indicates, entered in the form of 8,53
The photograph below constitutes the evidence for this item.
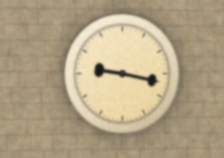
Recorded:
9,17
